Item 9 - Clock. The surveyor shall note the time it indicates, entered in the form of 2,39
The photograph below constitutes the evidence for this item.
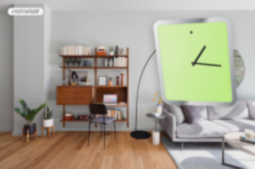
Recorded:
1,16
